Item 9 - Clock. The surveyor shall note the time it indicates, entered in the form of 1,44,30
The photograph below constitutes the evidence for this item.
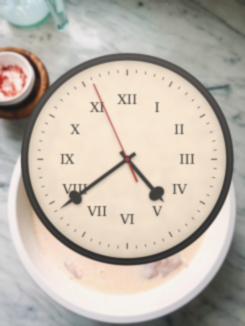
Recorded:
4,38,56
